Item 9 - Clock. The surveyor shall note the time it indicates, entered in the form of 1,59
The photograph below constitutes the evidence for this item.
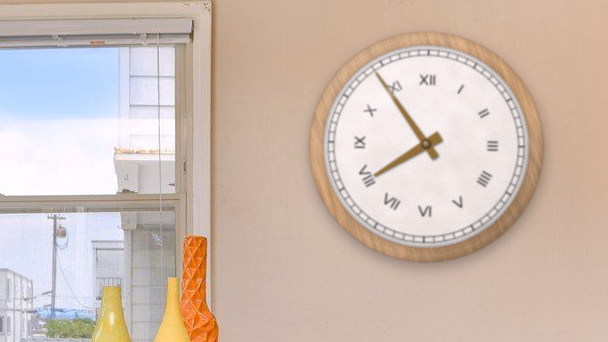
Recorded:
7,54
